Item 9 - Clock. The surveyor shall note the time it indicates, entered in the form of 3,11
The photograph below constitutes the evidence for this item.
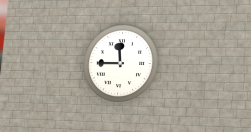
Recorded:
11,45
